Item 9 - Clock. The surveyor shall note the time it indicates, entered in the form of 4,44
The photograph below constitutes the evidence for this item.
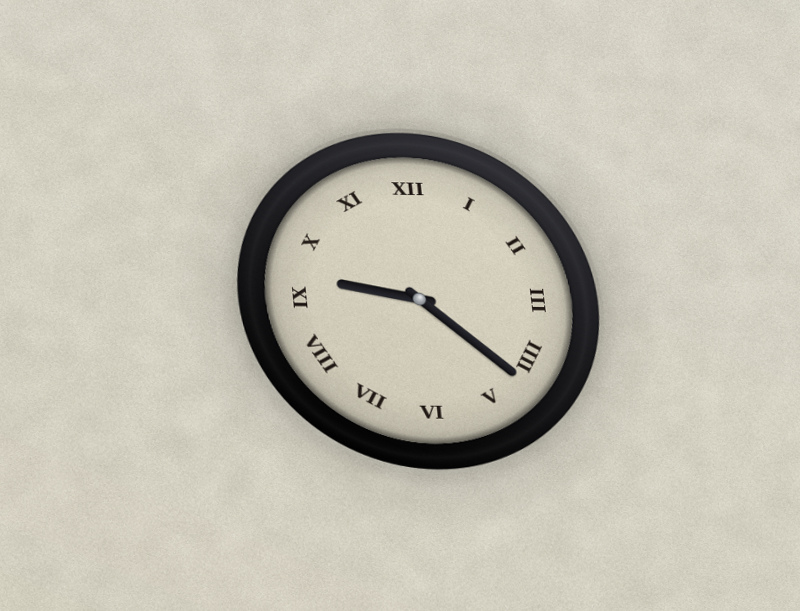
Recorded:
9,22
